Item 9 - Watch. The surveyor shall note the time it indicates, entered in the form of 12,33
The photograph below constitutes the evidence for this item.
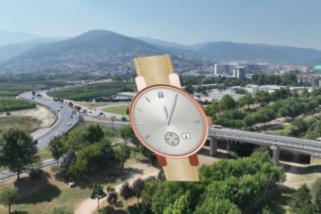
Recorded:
12,05
